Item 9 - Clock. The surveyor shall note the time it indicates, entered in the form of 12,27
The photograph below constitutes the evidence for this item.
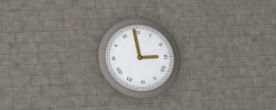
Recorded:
2,59
